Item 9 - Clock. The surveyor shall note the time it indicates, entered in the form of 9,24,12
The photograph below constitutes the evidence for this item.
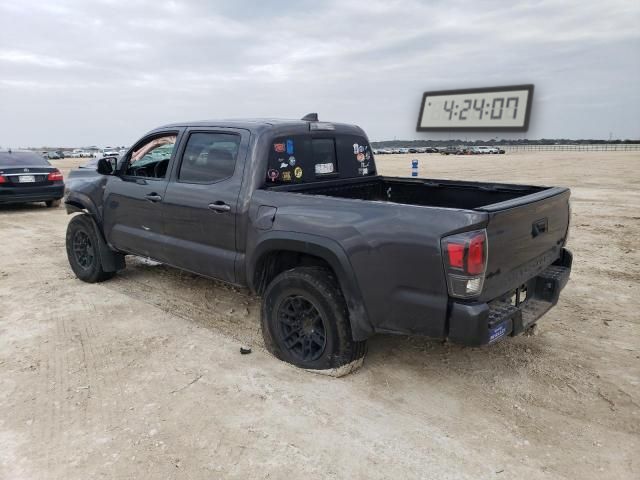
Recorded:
4,24,07
